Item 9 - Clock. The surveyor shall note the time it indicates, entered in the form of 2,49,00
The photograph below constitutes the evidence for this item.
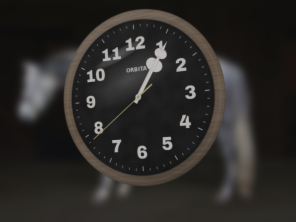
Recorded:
1,05,39
